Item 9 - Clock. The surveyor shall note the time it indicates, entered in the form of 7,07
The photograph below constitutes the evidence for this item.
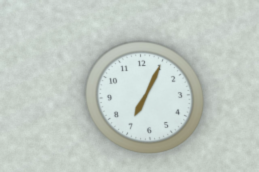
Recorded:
7,05
